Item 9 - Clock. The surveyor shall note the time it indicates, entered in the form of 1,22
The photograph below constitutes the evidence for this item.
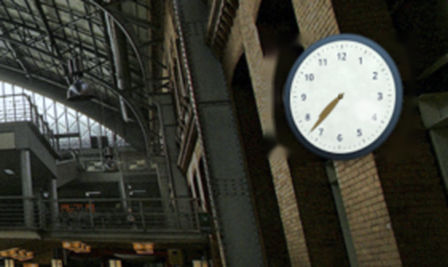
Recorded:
7,37
